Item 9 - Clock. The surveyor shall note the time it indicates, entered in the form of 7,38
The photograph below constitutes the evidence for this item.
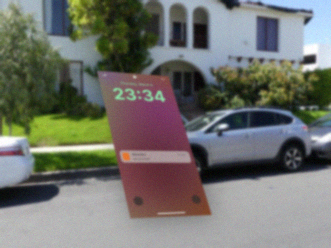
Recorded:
23,34
